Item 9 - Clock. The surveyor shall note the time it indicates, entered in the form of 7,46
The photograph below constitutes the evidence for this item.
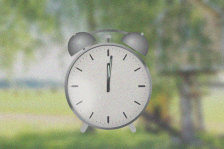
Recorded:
12,01
